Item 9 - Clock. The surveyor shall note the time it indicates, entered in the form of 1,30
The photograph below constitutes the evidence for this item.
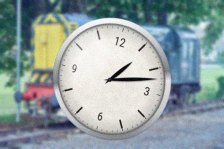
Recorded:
1,12
